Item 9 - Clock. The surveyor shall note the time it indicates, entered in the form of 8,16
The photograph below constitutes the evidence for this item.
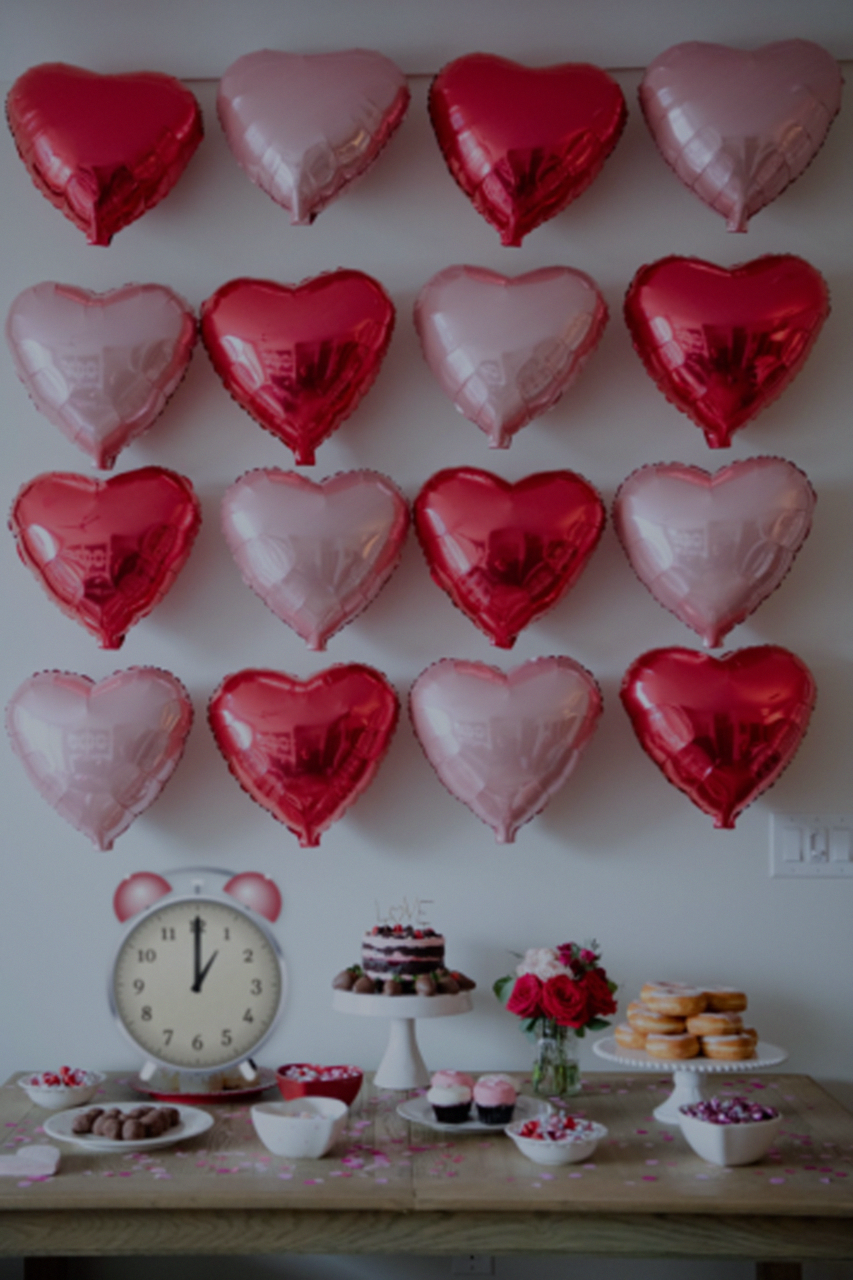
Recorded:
1,00
